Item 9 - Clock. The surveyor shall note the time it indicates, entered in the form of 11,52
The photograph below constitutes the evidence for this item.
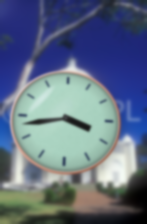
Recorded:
3,43
